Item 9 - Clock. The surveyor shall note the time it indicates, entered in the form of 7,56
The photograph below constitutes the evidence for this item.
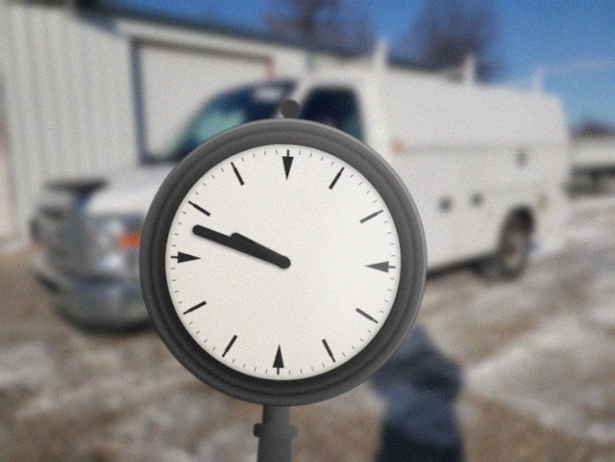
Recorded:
9,48
